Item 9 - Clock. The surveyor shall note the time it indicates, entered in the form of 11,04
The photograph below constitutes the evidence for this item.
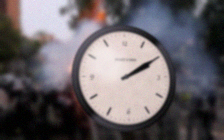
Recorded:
2,10
